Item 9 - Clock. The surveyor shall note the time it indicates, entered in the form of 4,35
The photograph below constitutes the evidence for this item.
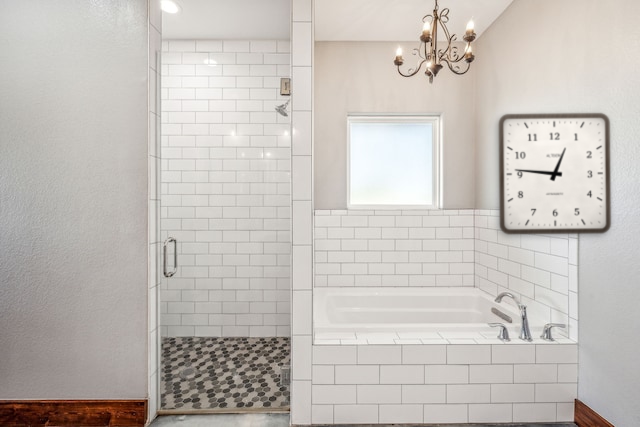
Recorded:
12,46
